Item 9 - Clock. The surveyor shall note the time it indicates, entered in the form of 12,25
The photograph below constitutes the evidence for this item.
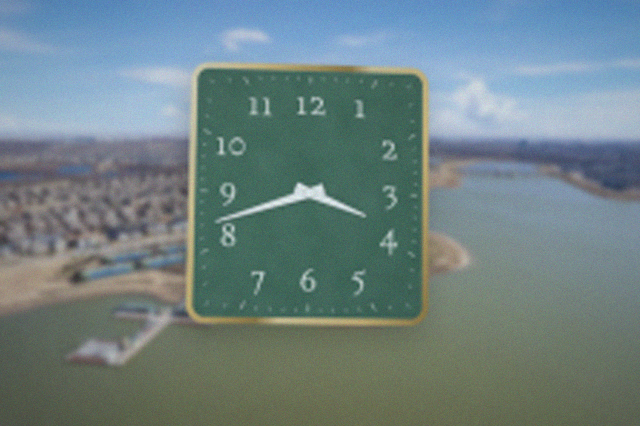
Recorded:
3,42
